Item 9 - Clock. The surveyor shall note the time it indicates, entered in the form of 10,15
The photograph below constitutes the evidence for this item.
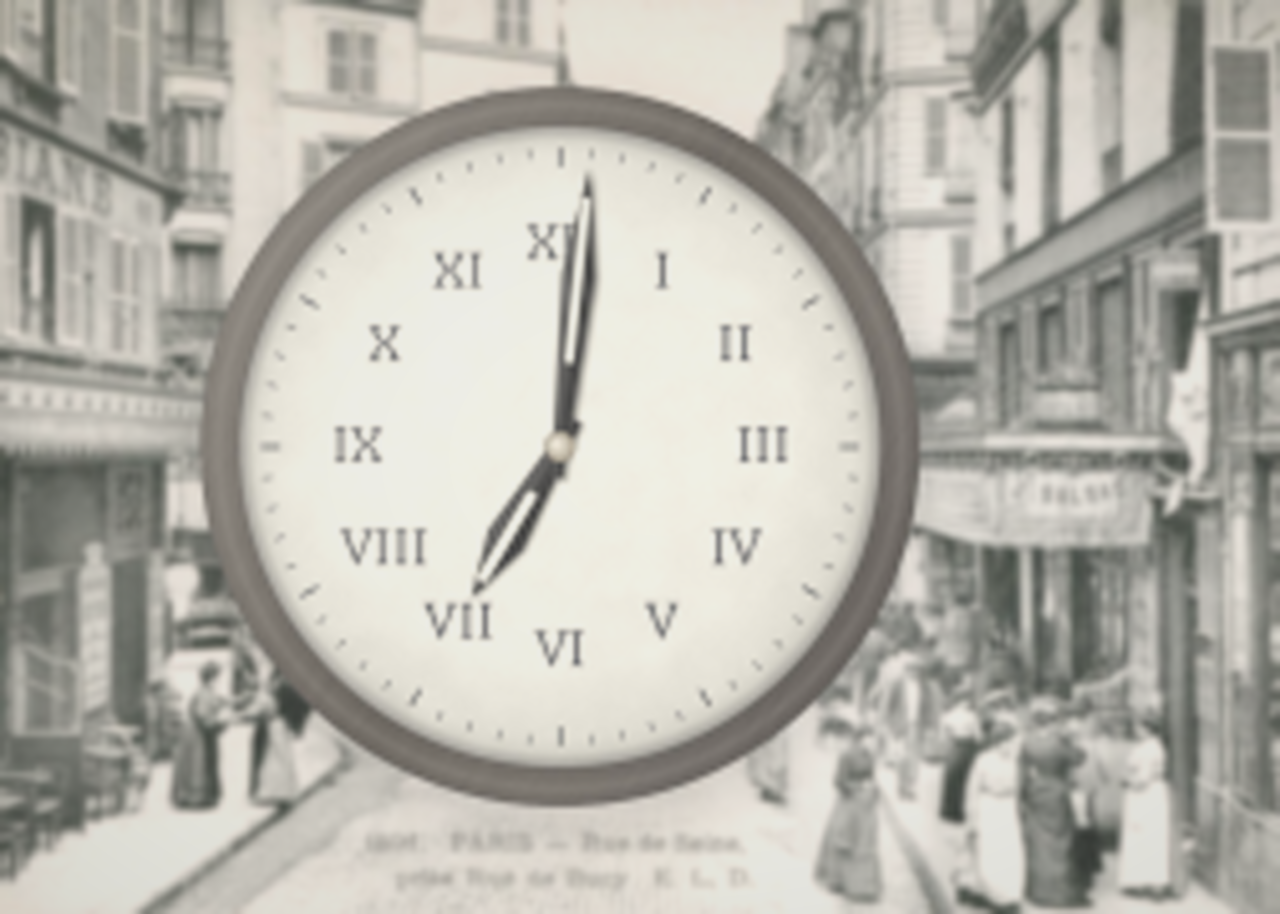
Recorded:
7,01
